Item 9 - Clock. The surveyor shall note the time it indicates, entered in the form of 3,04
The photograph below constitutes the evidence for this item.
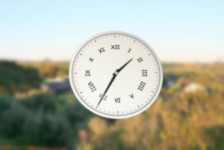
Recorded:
1,35
